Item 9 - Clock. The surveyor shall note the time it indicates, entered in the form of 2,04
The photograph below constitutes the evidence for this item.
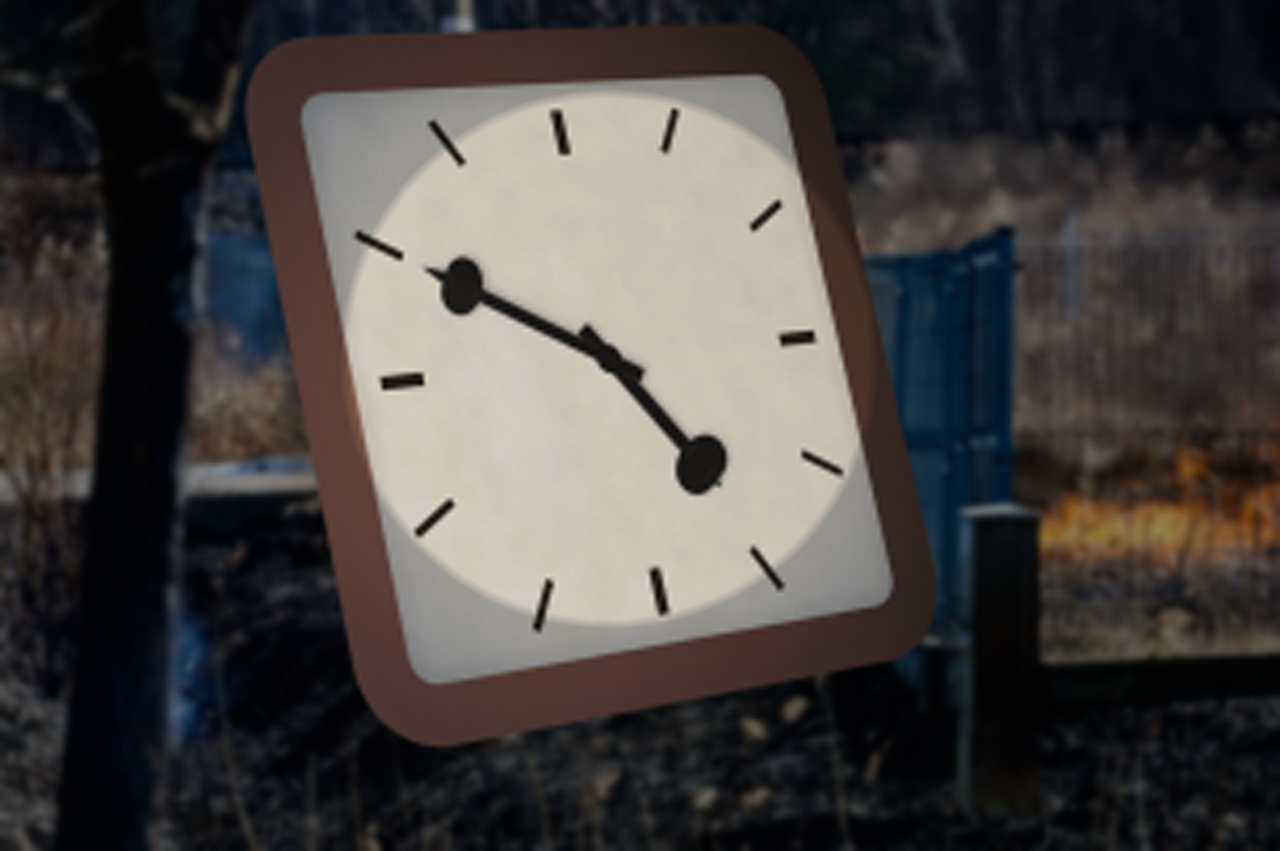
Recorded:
4,50
